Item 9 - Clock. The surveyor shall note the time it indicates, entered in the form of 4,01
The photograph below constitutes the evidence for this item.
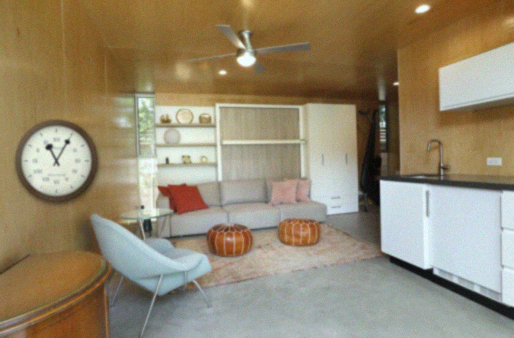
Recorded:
11,05
